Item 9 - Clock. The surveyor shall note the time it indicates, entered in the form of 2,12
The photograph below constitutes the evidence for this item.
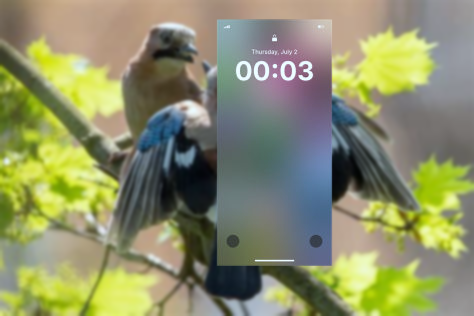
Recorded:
0,03
